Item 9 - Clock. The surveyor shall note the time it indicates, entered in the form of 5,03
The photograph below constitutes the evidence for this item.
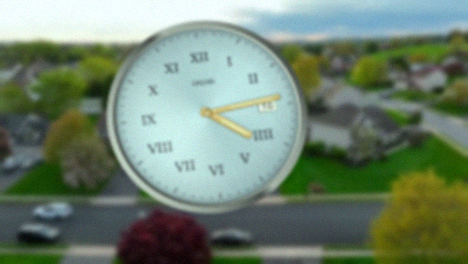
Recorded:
4,14
